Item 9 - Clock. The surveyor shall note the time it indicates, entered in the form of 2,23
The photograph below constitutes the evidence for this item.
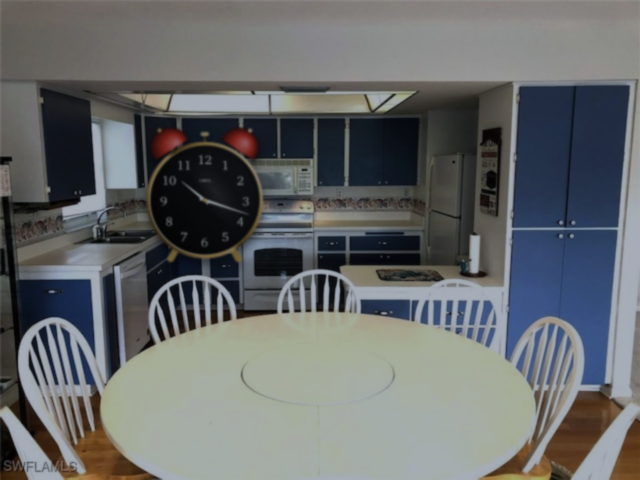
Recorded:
10,18
